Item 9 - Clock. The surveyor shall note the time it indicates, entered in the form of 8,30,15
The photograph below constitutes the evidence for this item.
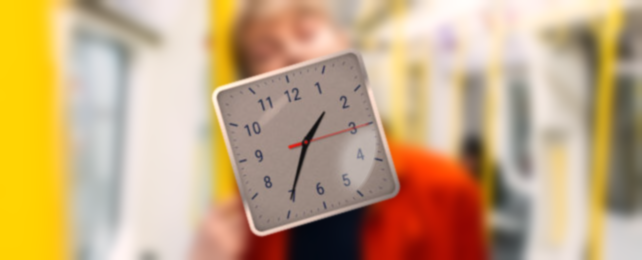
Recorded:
1,35,15
